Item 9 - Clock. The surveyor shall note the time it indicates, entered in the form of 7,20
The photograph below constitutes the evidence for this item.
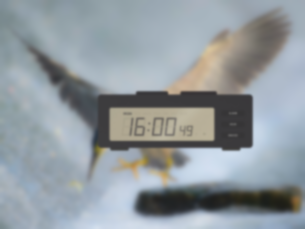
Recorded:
16,00
